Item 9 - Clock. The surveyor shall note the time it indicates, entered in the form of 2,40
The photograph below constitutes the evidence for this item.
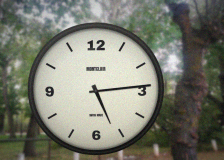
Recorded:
5,14
